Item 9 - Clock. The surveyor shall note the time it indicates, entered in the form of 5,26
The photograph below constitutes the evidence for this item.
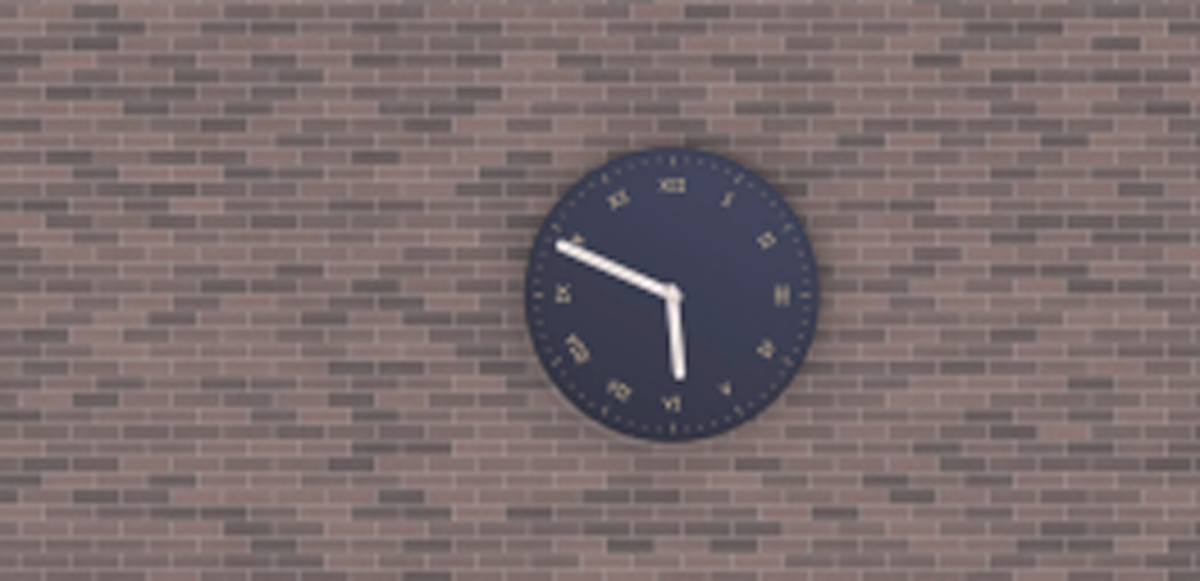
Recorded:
5,49
